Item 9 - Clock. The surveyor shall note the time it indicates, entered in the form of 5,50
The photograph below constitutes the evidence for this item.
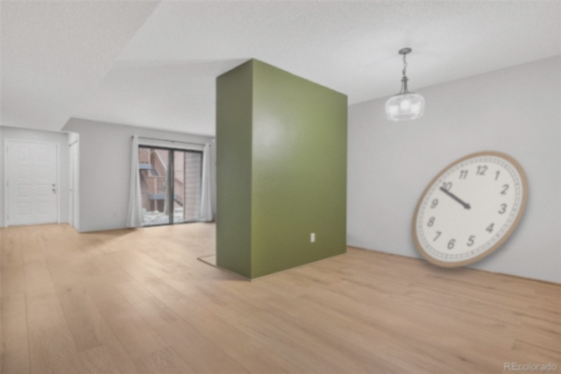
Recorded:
9,49
